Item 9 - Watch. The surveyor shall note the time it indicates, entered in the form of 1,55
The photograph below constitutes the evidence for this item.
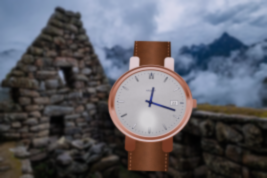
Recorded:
12,18
